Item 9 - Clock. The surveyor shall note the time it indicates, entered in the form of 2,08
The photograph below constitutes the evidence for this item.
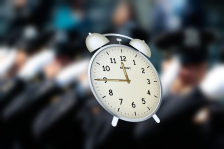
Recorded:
11,45
